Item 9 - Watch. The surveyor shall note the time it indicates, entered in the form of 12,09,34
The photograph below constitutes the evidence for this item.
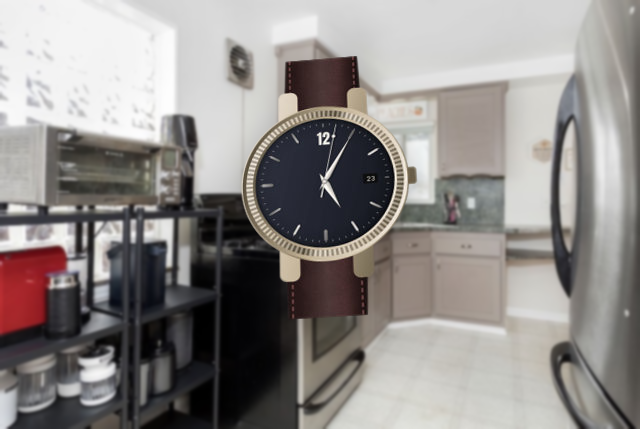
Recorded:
5,05,02
